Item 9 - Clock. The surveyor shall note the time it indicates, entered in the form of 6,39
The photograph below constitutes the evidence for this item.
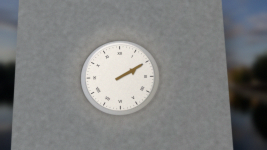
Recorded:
2,10
